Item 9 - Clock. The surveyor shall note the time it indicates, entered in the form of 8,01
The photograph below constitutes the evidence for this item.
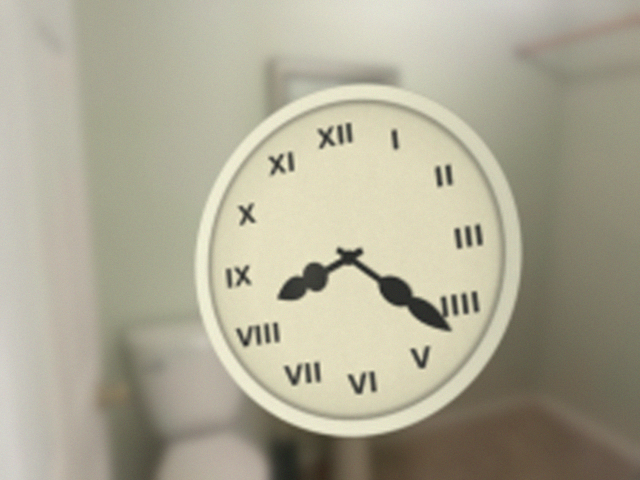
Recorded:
8,22
